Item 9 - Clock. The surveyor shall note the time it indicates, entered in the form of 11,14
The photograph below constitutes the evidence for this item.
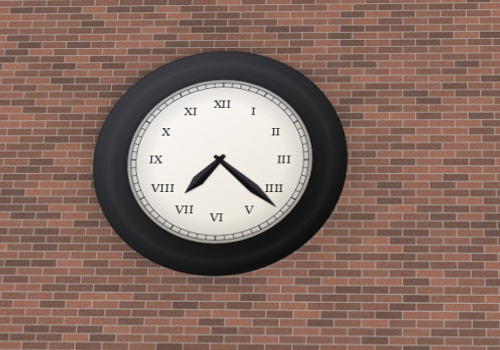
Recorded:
7,22
